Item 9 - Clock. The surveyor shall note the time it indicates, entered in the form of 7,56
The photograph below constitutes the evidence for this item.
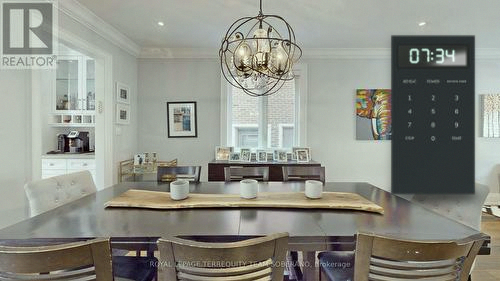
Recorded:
7,34
